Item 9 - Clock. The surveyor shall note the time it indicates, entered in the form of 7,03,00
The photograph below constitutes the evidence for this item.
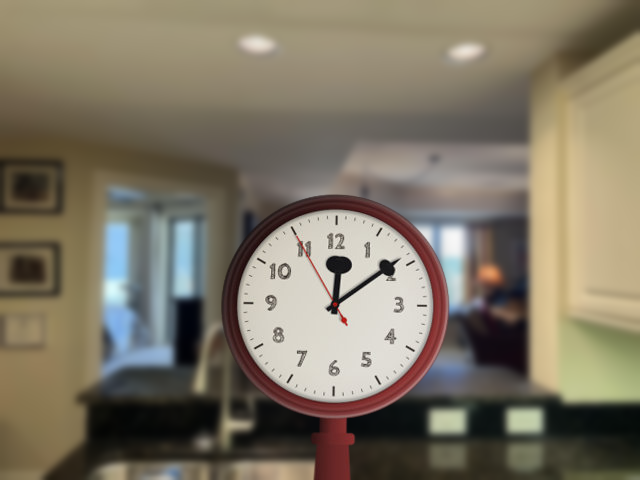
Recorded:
12,08,55
